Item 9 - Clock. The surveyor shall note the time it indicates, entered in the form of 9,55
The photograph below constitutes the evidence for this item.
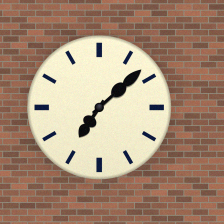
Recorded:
7,08
